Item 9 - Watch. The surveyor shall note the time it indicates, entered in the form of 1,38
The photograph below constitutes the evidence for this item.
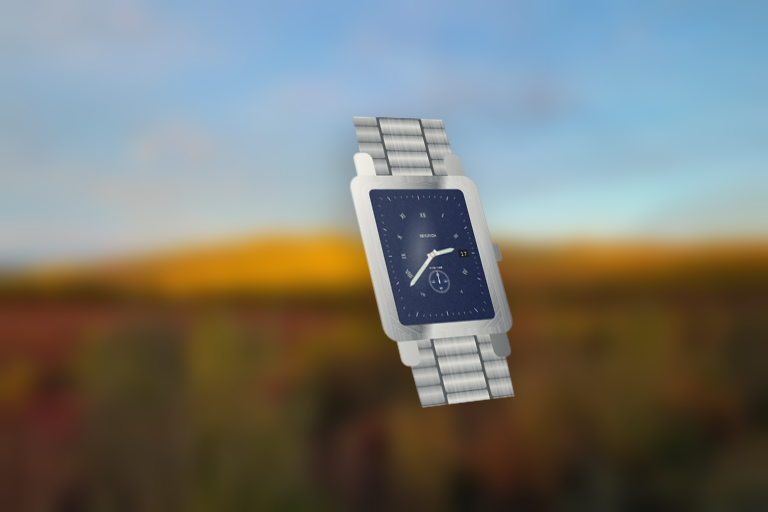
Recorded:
2,38
